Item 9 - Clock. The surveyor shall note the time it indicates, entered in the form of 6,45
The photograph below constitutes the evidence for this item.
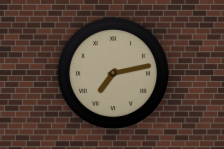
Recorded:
7,13
